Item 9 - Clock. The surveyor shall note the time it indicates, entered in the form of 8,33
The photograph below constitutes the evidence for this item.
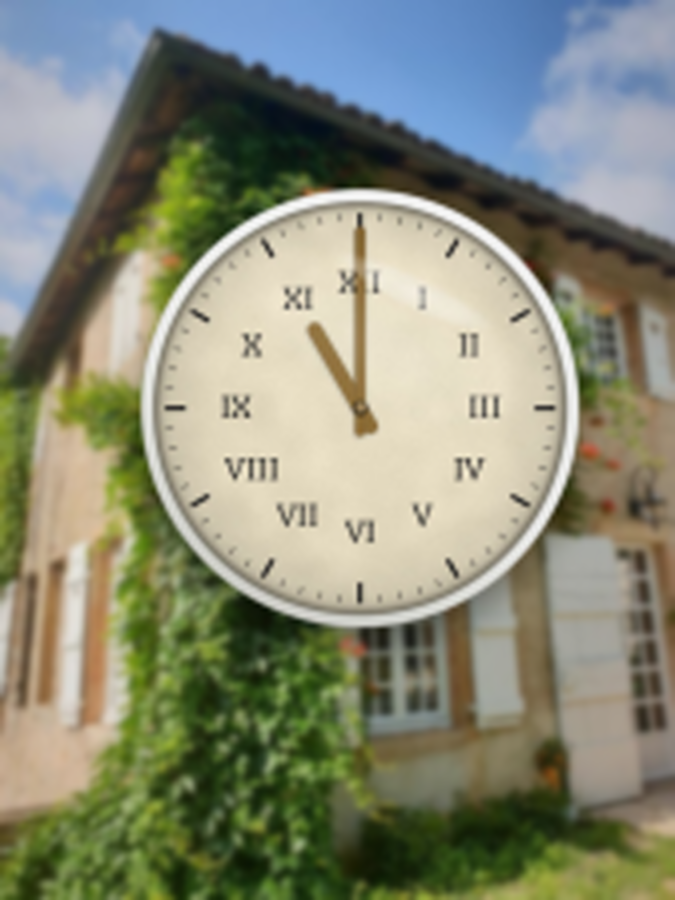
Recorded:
11,00
